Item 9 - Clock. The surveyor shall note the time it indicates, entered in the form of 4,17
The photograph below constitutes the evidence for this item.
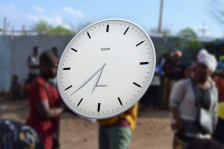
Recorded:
6,38
